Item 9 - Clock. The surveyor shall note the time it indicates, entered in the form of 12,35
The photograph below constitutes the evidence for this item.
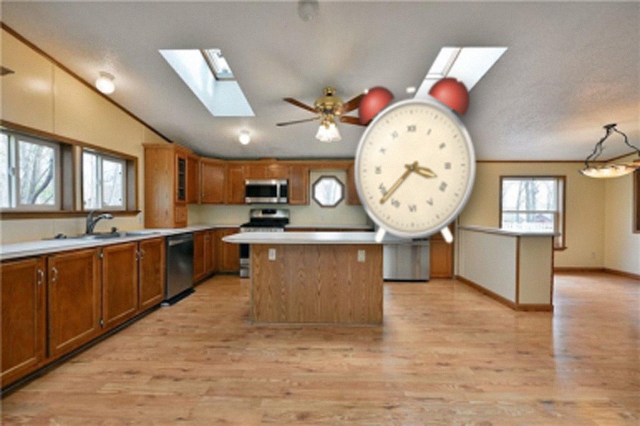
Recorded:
3,38
